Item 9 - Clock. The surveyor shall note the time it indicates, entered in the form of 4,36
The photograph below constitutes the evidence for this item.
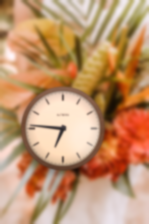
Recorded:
6,46
